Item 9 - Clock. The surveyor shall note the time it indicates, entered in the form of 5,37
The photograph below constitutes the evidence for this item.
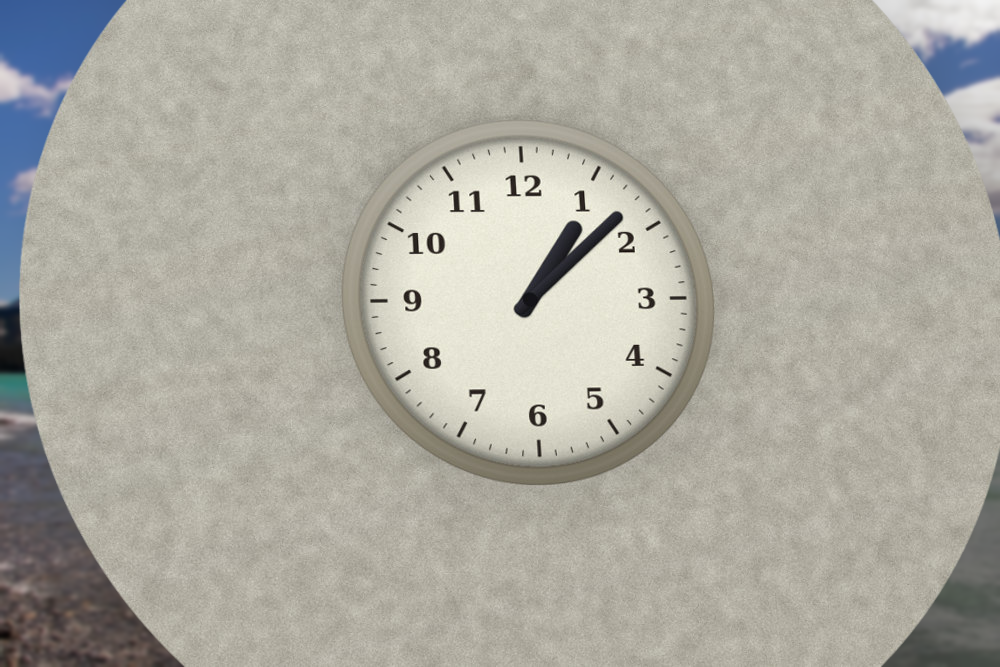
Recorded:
1,08
